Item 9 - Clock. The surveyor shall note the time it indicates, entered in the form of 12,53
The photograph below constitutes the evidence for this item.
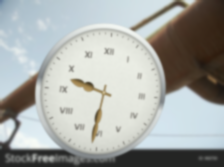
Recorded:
9,31
